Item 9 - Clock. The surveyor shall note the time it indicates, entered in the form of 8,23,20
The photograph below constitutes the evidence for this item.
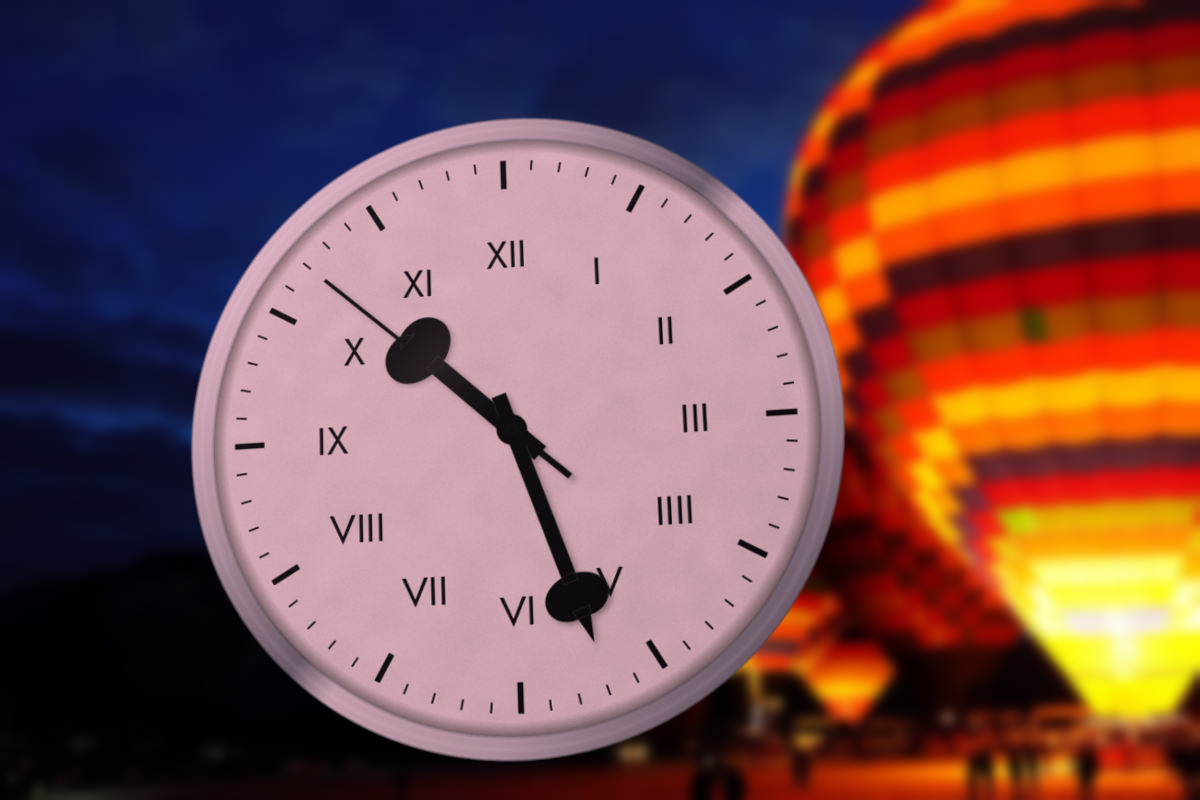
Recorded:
10,26,52
